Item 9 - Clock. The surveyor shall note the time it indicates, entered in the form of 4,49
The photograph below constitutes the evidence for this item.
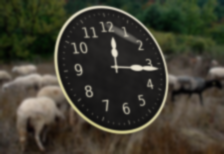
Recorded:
12,16
